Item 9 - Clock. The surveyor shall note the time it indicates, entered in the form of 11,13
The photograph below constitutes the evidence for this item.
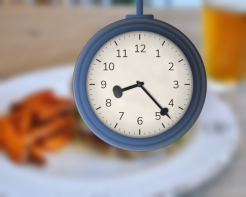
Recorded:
8,23
